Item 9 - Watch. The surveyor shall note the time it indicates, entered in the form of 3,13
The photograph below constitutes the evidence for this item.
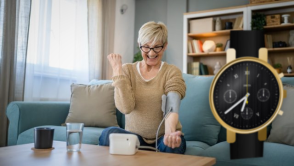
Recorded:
6,39
